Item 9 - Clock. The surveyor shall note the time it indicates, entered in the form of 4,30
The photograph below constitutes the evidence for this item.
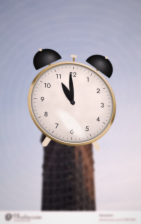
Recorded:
10,59
